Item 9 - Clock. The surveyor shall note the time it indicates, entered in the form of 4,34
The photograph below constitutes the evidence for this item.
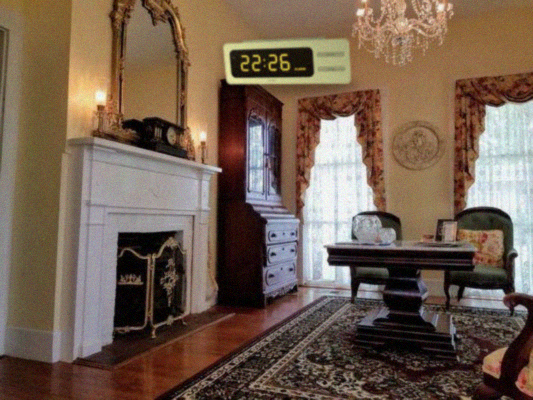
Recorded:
22,26
